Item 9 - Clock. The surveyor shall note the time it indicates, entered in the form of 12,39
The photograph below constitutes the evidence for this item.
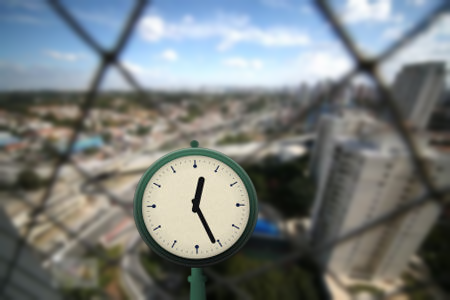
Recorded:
12,26
